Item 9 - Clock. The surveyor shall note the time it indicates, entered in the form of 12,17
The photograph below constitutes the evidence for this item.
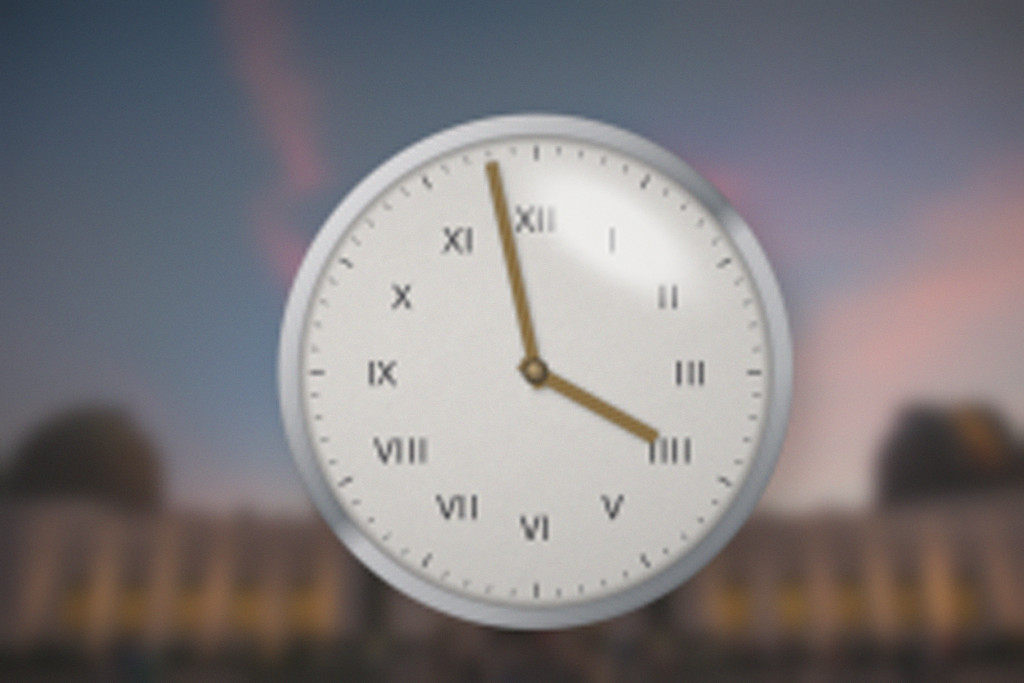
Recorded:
3,58
